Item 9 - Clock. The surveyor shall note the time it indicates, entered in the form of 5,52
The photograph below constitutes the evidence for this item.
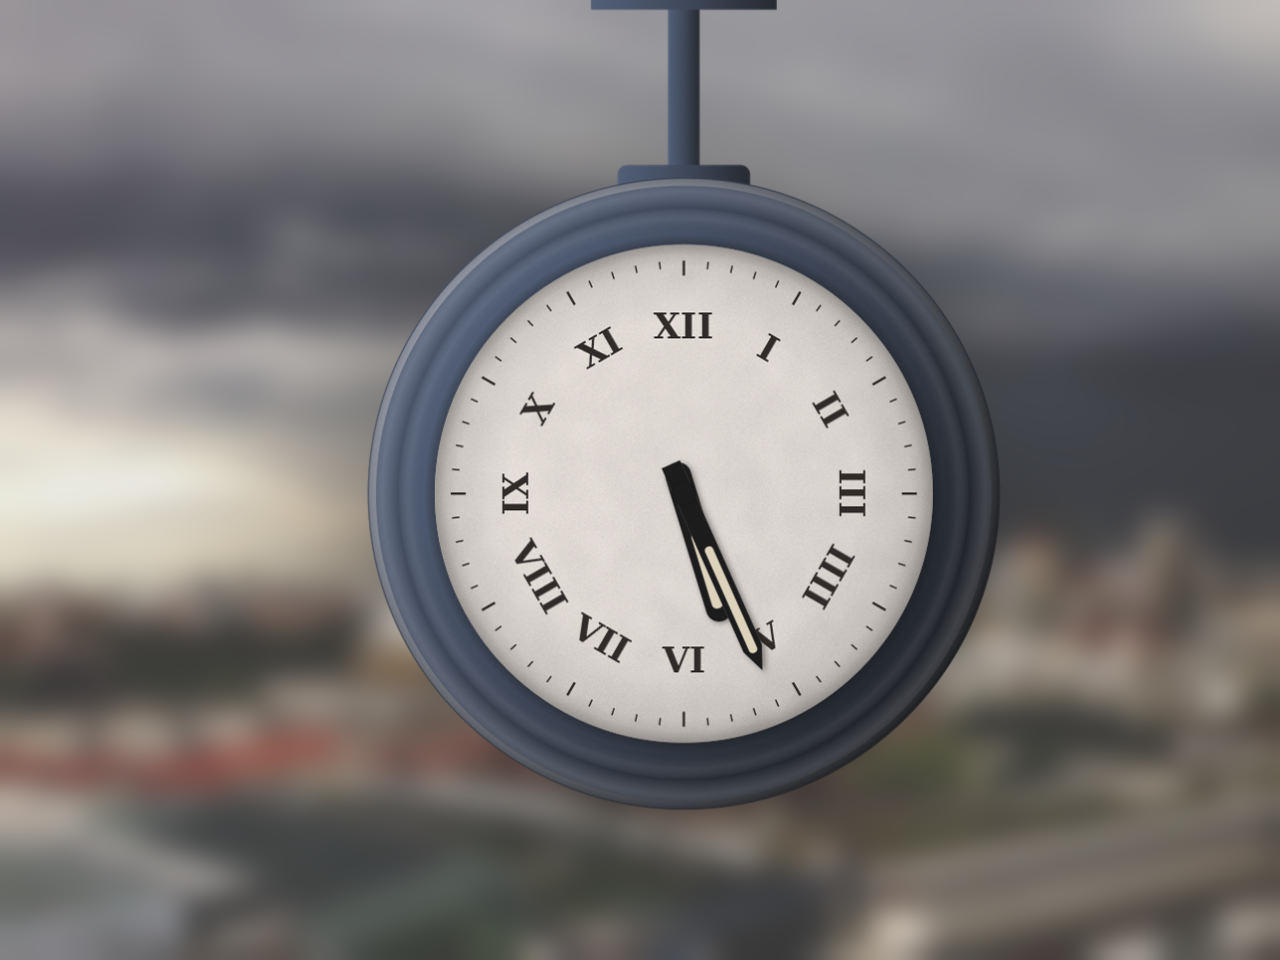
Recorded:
5,26
